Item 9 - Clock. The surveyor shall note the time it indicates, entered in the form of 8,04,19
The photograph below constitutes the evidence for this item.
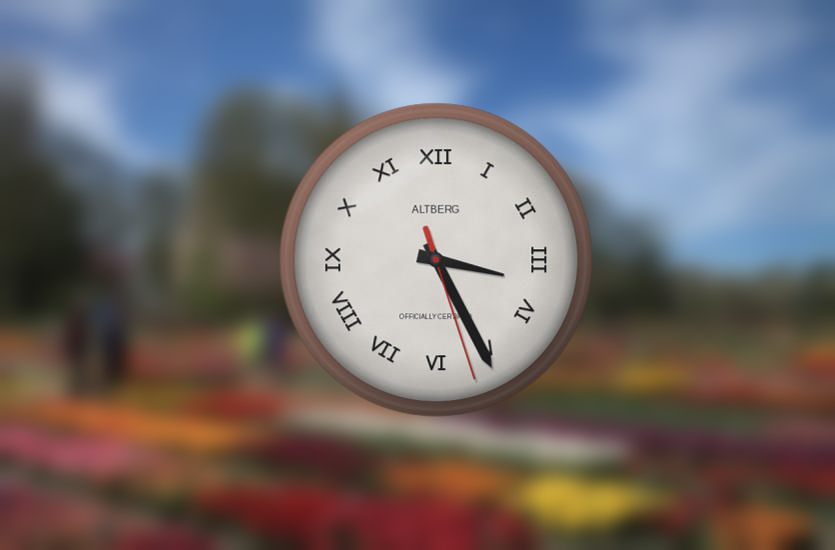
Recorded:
3,25,27
